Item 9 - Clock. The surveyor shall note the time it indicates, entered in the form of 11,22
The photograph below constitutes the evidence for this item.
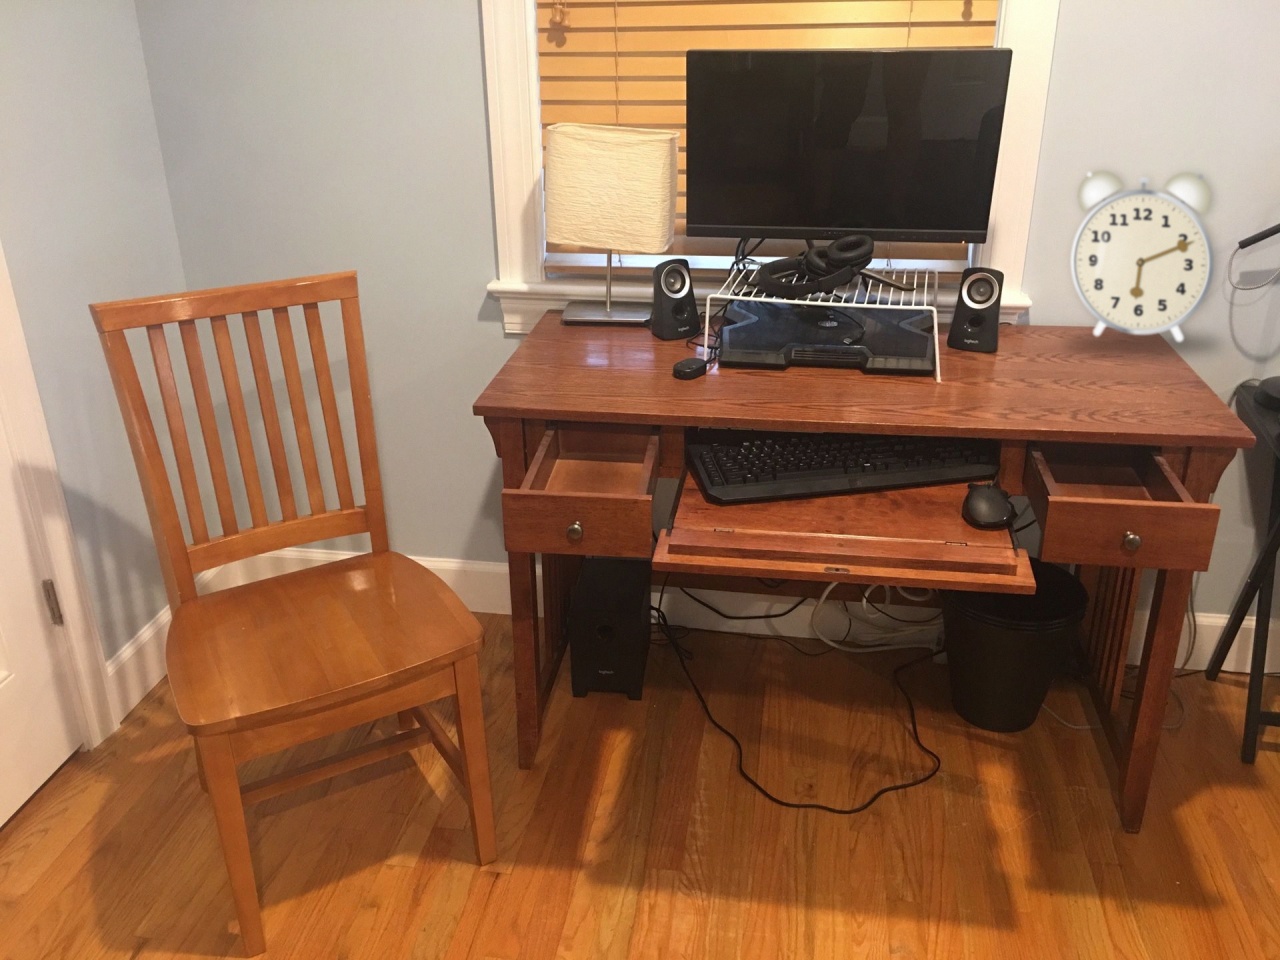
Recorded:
6,11
